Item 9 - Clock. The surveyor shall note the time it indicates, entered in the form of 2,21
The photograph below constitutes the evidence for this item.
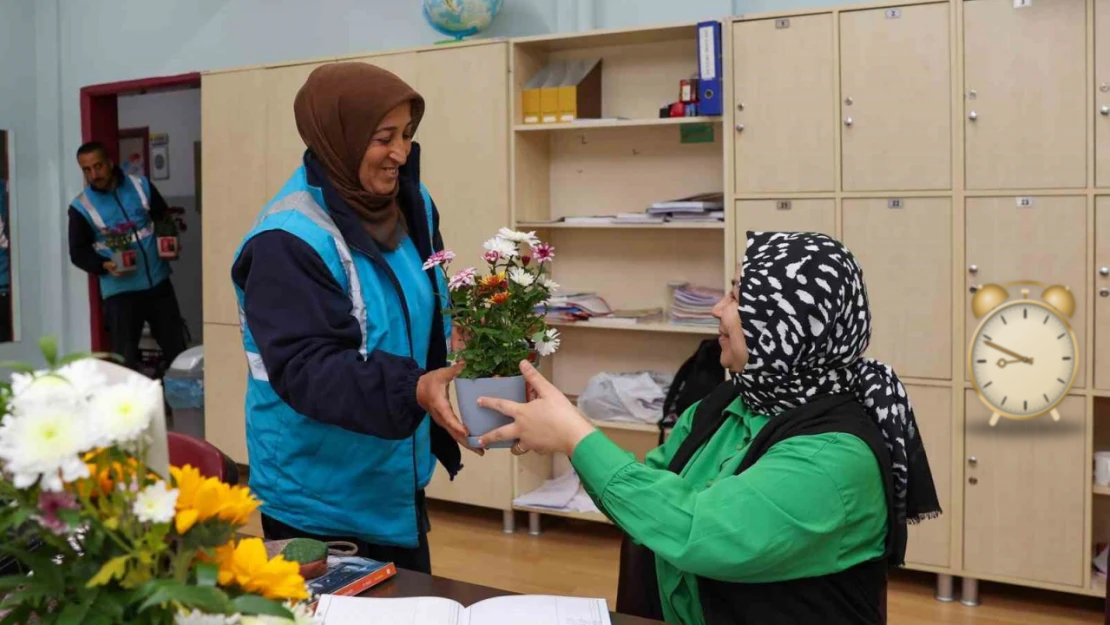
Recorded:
8,49
